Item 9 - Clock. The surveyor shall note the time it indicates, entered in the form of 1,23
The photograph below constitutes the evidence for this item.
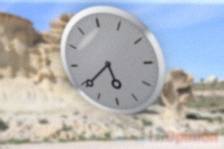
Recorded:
5,39
